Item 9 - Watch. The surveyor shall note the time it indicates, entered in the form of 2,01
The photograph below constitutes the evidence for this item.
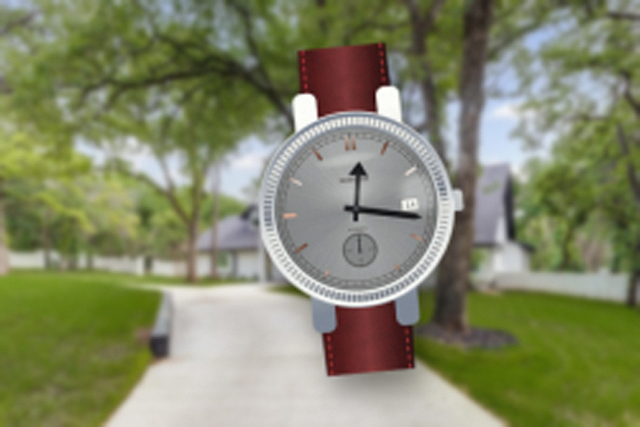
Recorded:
12,17
